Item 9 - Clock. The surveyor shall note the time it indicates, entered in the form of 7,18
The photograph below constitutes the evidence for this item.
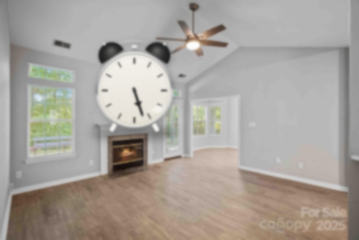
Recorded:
5,27
